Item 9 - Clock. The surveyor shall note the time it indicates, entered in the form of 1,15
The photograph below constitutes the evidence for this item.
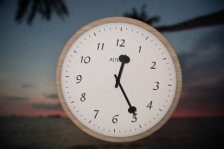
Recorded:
12,25
